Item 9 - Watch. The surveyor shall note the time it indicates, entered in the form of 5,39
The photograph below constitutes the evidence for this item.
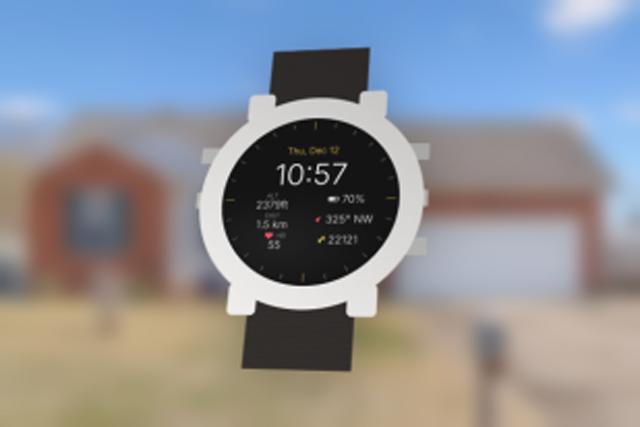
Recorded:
10,57
